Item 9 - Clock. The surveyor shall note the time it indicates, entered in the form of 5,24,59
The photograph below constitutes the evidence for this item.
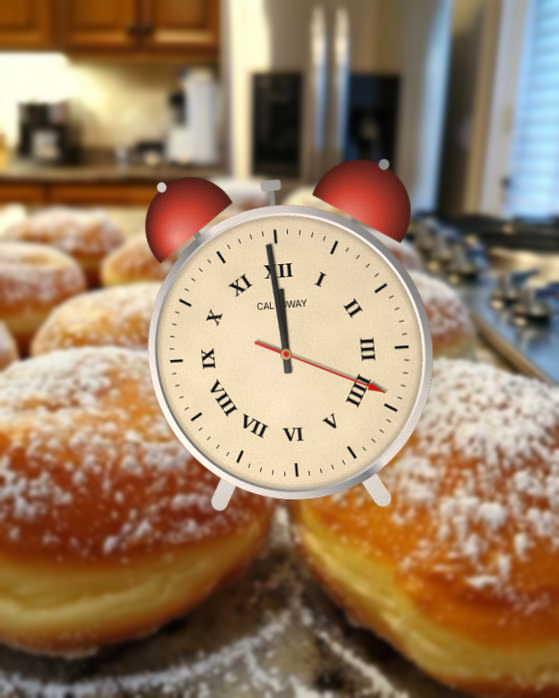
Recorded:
11,59,19
